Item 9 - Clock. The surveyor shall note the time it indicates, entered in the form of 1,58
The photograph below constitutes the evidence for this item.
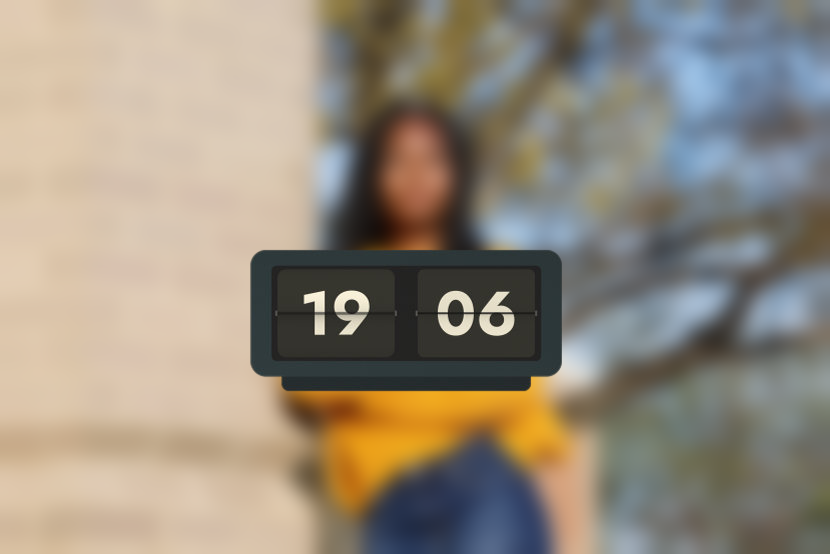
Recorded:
19,06
